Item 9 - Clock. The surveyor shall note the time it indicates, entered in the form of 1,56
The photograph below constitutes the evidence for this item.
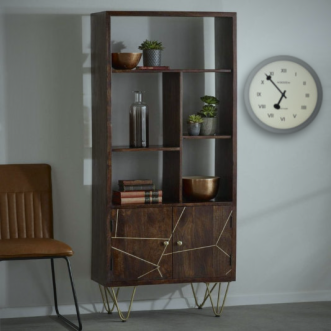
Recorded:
6,53
